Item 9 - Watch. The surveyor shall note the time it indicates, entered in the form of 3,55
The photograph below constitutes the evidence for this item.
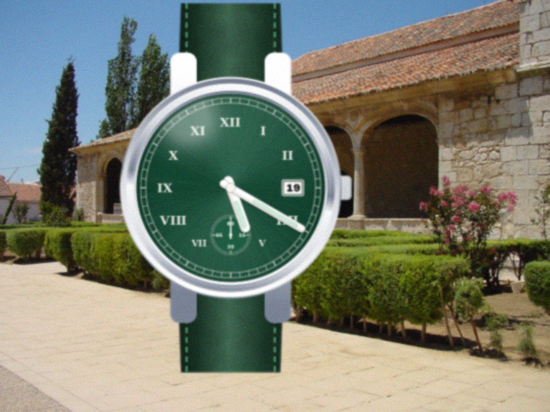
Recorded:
5,20
